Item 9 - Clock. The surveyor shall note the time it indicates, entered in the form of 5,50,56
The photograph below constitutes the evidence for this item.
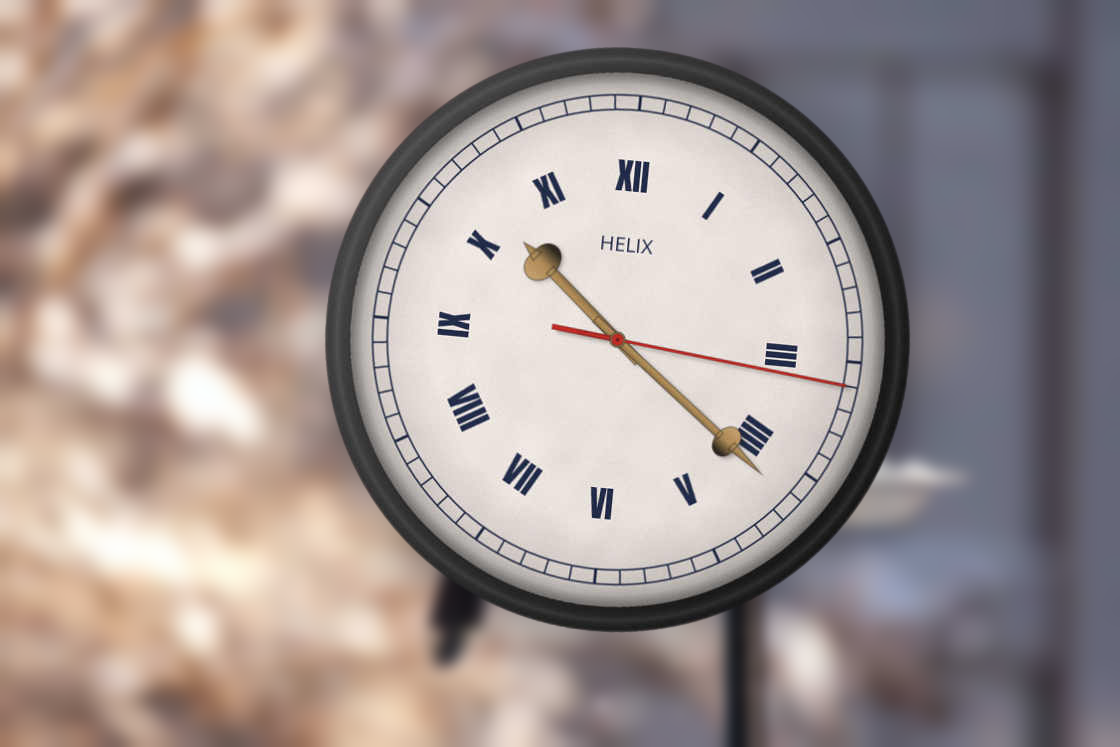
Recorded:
10,21,16
